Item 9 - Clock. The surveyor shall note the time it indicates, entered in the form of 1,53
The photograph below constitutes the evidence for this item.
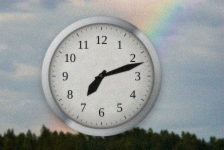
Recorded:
7,12
